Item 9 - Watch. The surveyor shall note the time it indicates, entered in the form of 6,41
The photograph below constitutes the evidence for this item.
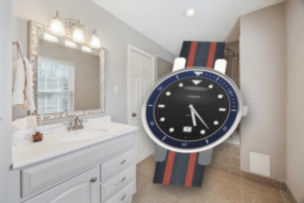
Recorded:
5,23
